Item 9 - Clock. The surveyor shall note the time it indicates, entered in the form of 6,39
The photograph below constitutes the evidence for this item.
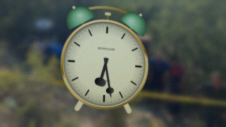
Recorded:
6,28
